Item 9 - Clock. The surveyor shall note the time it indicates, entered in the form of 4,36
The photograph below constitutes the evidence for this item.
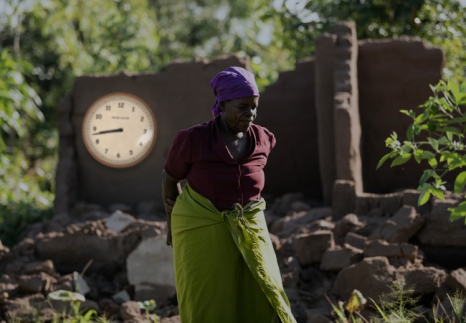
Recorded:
8,43
